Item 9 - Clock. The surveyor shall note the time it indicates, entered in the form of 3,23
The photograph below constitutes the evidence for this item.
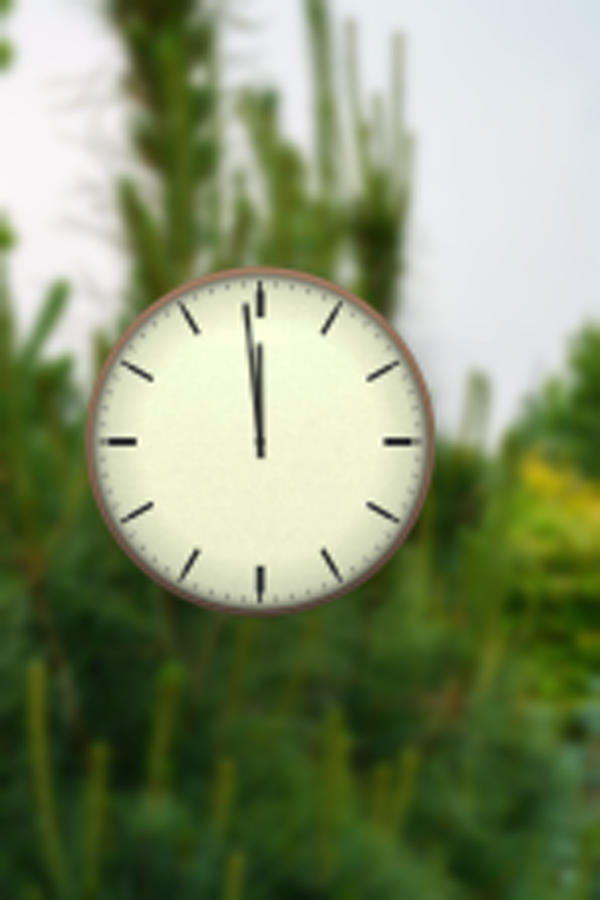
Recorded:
11,59
